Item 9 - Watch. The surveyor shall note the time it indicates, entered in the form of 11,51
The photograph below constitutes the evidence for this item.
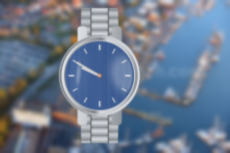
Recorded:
9,50
